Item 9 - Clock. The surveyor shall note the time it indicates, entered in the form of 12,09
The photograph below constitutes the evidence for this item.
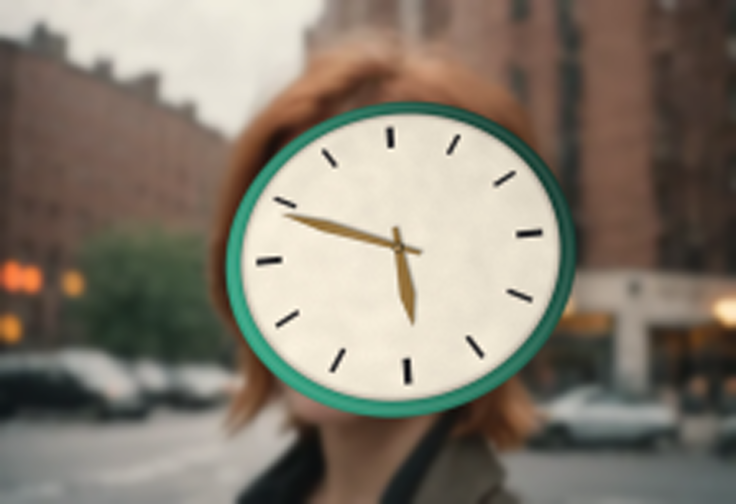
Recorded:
5,49
